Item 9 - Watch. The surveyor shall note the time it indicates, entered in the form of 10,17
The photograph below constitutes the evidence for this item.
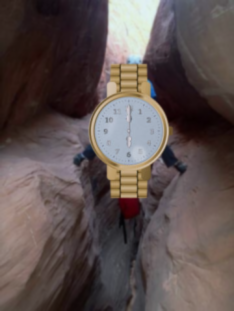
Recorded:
6,00
